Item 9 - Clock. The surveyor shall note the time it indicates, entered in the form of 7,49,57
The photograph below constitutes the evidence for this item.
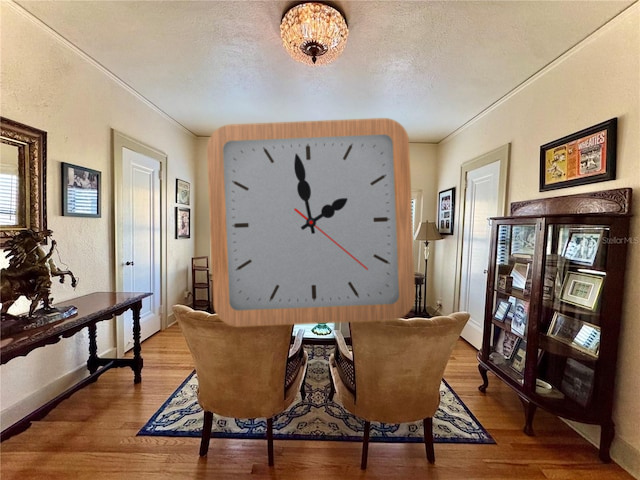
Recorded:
1,58,22
